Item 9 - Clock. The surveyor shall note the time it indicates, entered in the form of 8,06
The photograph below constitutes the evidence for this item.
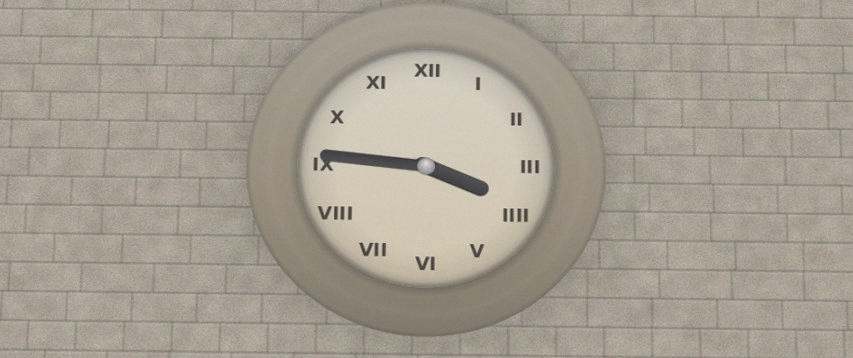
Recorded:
3,46
